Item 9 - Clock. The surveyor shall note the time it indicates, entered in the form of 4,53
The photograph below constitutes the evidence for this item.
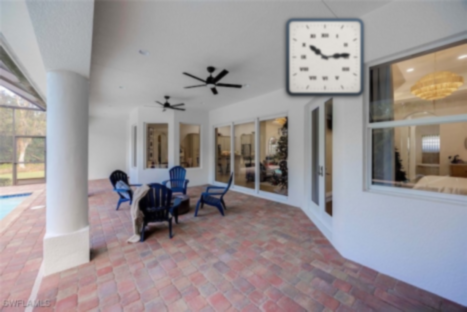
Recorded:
10,14
